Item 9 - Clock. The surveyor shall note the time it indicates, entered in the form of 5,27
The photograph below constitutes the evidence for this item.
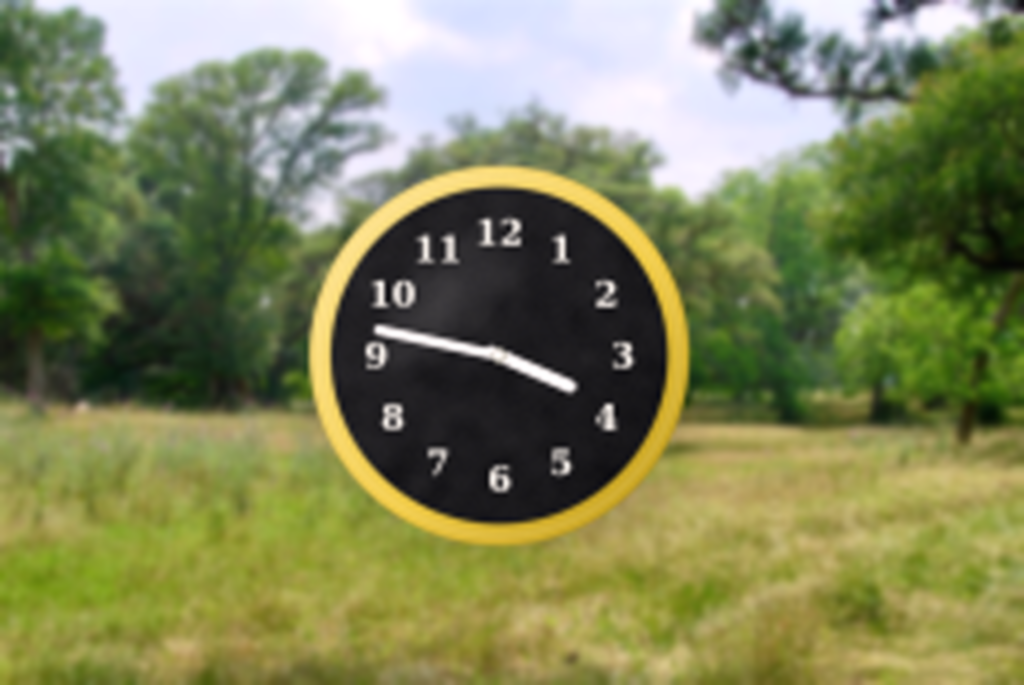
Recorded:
3,47
